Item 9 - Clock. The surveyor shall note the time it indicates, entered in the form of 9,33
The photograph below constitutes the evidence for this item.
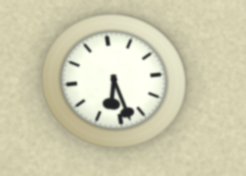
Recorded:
6,28
